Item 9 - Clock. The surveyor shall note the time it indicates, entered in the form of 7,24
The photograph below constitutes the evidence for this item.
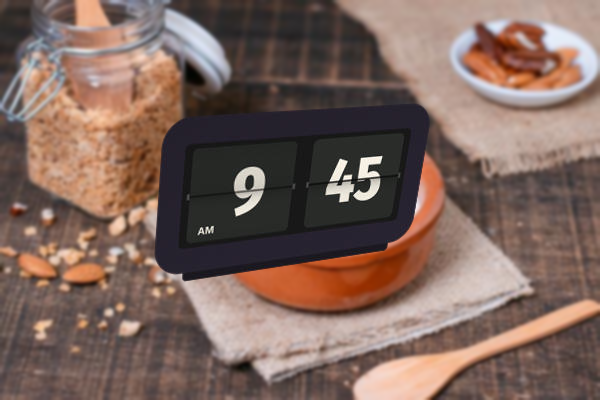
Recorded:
9,45
